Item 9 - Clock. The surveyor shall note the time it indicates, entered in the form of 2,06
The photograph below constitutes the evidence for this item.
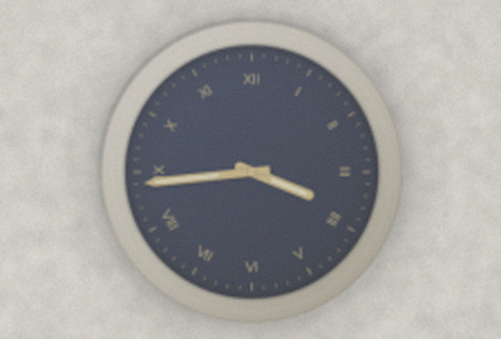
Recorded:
3,44
